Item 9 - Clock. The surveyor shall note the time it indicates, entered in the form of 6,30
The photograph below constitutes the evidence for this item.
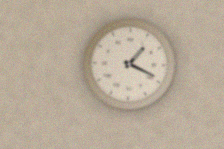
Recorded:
1,19
